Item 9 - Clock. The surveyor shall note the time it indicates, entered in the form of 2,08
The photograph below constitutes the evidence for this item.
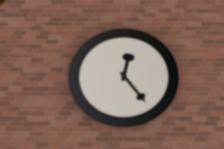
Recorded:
12,24
